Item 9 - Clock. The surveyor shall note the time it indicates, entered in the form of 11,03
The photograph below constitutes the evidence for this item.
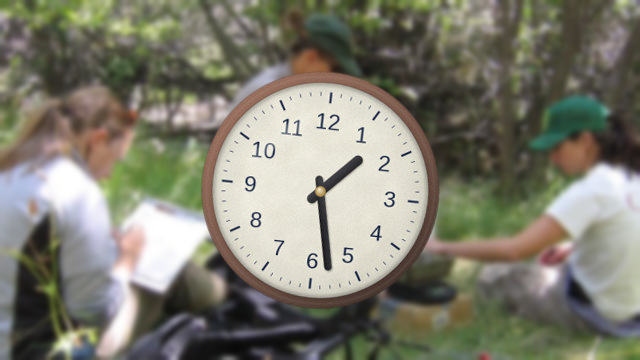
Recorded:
1,28
